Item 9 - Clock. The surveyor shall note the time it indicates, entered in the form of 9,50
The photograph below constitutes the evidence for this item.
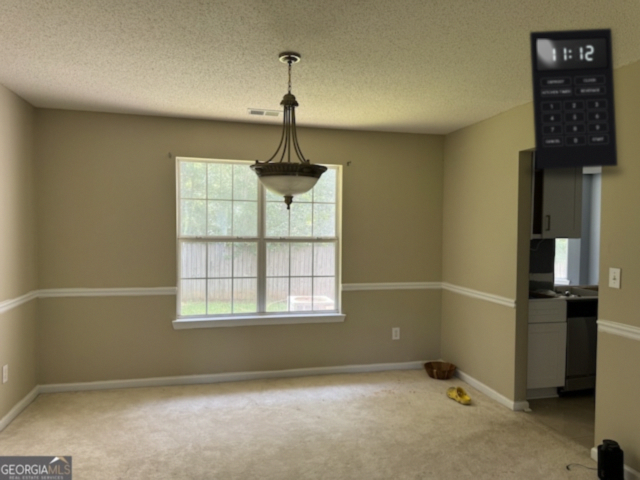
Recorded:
11,12
